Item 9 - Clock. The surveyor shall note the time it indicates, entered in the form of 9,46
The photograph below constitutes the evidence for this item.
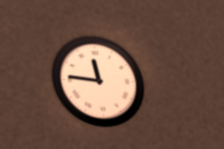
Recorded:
11,46
